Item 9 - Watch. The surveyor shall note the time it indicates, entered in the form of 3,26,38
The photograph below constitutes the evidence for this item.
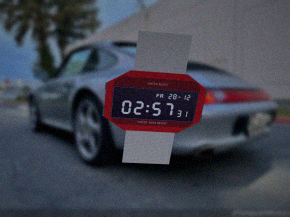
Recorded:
2,57,31
